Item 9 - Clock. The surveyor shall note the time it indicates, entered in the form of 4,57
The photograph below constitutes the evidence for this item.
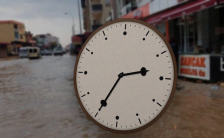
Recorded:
2,35
